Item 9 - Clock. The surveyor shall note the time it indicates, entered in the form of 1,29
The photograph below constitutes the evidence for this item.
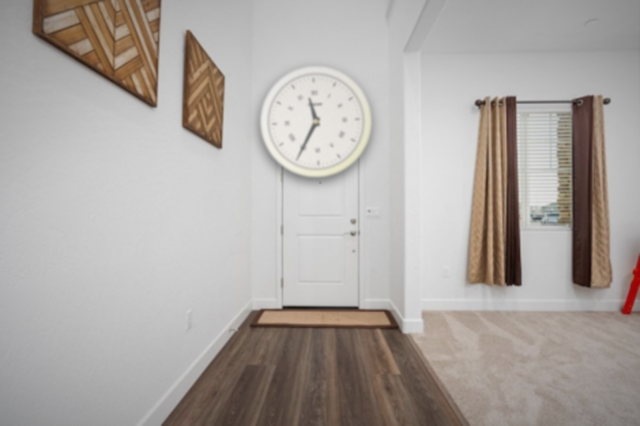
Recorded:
11,35
